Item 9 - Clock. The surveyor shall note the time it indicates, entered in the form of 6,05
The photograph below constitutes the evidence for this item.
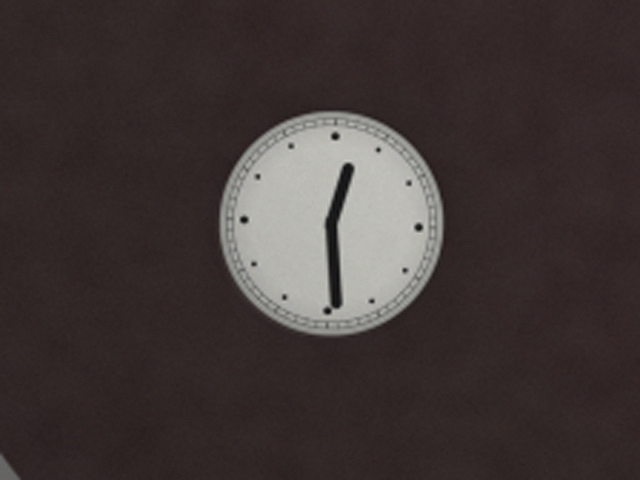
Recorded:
12,29
